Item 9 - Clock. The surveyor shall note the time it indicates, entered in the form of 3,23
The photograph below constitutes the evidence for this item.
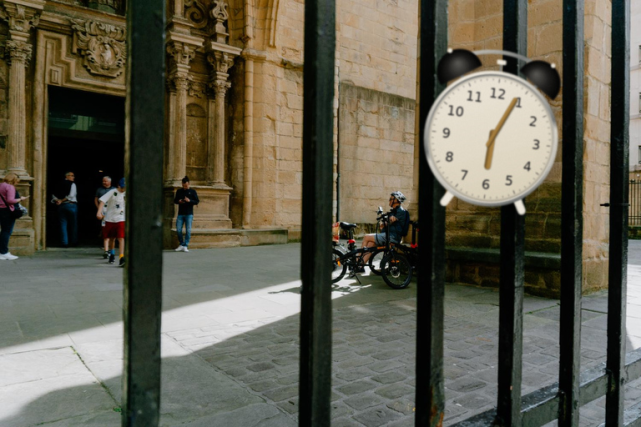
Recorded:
6,04
